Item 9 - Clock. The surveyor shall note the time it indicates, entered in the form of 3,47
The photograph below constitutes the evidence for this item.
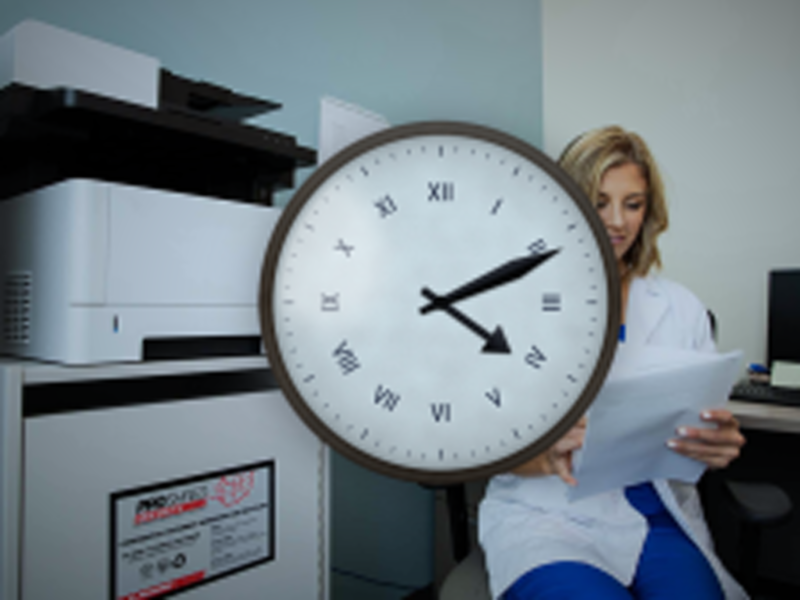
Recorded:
4,11
